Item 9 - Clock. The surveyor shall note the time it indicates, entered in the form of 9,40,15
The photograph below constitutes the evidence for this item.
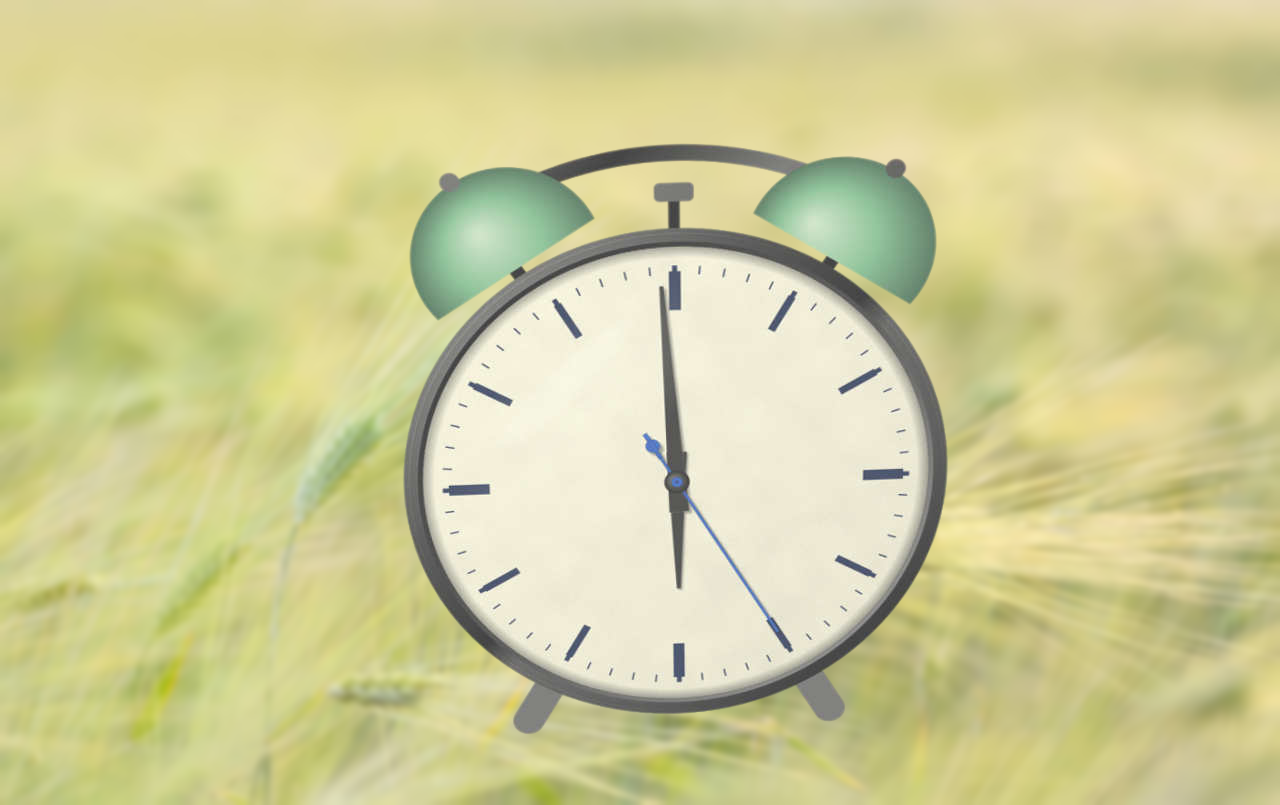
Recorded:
5,59,25
